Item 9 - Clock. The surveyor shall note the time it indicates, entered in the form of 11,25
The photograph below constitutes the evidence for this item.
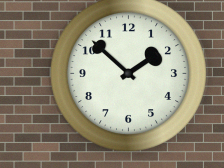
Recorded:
1,52
